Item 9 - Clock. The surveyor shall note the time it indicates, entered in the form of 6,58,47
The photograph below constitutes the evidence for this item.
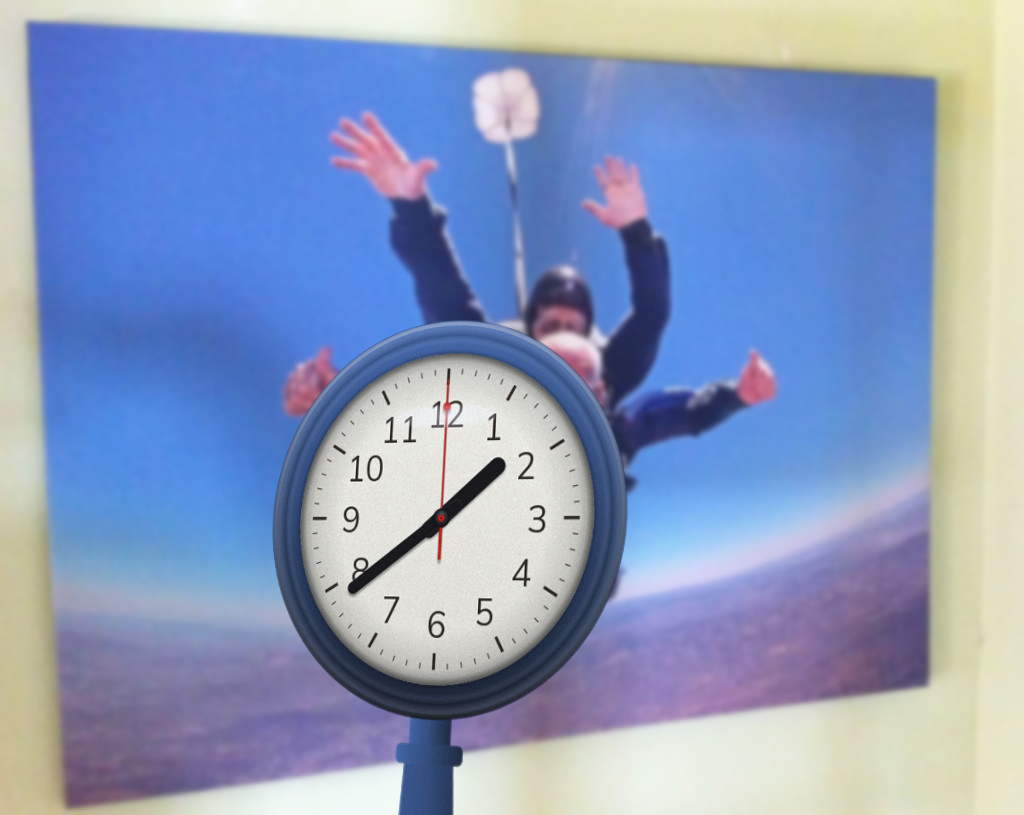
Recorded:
1,39,00
